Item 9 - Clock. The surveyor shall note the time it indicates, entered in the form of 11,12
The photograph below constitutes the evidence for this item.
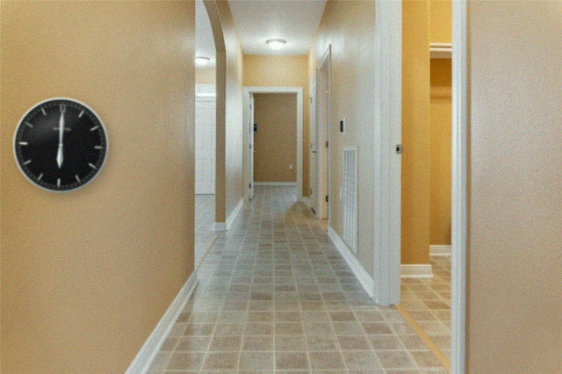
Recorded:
6,00
